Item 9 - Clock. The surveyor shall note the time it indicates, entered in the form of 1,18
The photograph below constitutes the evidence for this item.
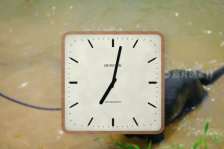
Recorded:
7,02
